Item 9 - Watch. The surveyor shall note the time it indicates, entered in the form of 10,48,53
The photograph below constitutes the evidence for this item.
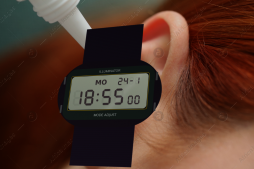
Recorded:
18,55,00
